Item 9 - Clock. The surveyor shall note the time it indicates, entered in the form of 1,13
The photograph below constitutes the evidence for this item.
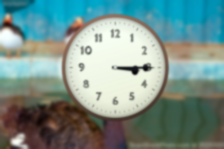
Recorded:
3,15
